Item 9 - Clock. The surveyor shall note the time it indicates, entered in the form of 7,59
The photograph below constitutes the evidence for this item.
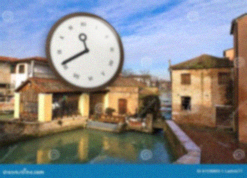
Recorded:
11,41
